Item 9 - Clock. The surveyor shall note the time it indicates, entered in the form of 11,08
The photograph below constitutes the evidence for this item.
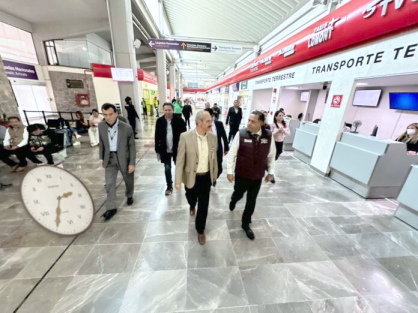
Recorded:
2,35
